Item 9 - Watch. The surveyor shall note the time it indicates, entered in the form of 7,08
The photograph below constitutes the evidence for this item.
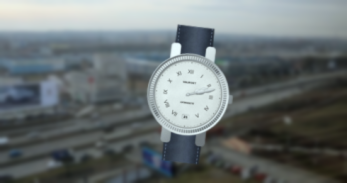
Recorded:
2,12
